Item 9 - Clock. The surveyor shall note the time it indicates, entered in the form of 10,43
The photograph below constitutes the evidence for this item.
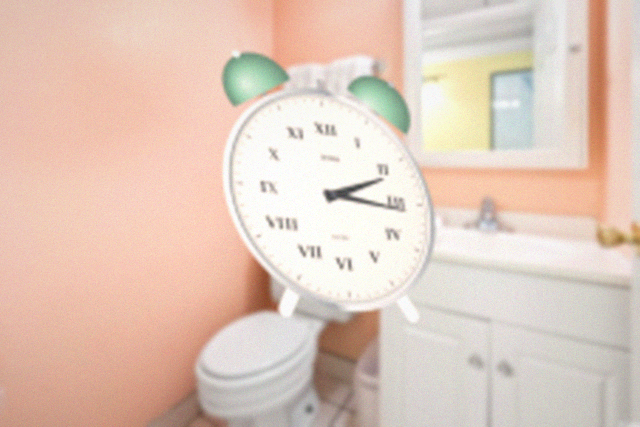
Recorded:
2,16
